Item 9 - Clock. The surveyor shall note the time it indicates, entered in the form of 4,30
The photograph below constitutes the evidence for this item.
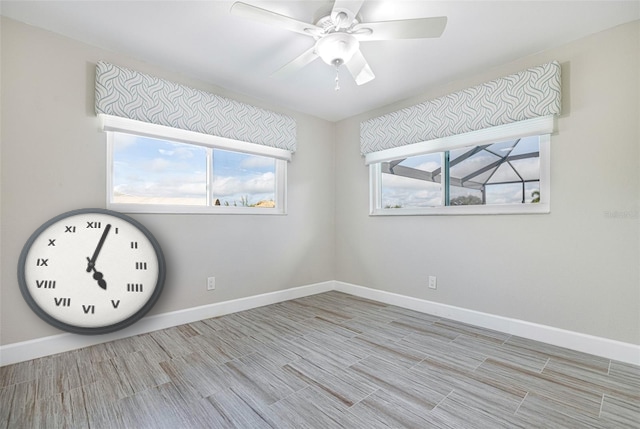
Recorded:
5,03
